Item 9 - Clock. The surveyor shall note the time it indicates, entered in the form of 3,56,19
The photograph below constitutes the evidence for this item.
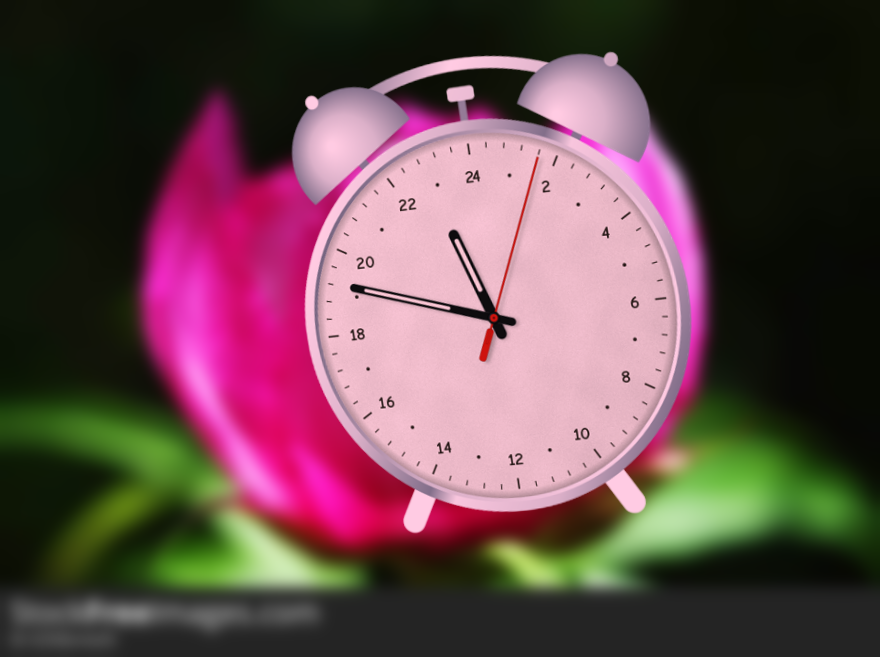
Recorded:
22,48,04
